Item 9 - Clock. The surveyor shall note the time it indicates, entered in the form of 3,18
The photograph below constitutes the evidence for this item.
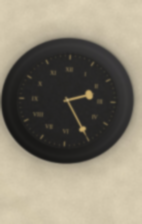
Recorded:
2,25
